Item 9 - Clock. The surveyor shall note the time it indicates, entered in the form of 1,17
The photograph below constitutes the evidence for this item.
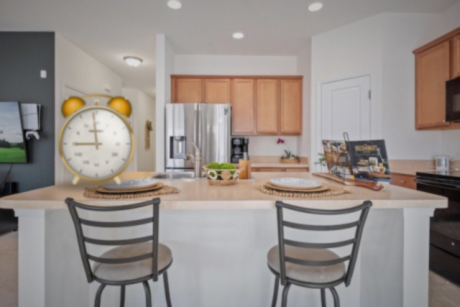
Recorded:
8,59
